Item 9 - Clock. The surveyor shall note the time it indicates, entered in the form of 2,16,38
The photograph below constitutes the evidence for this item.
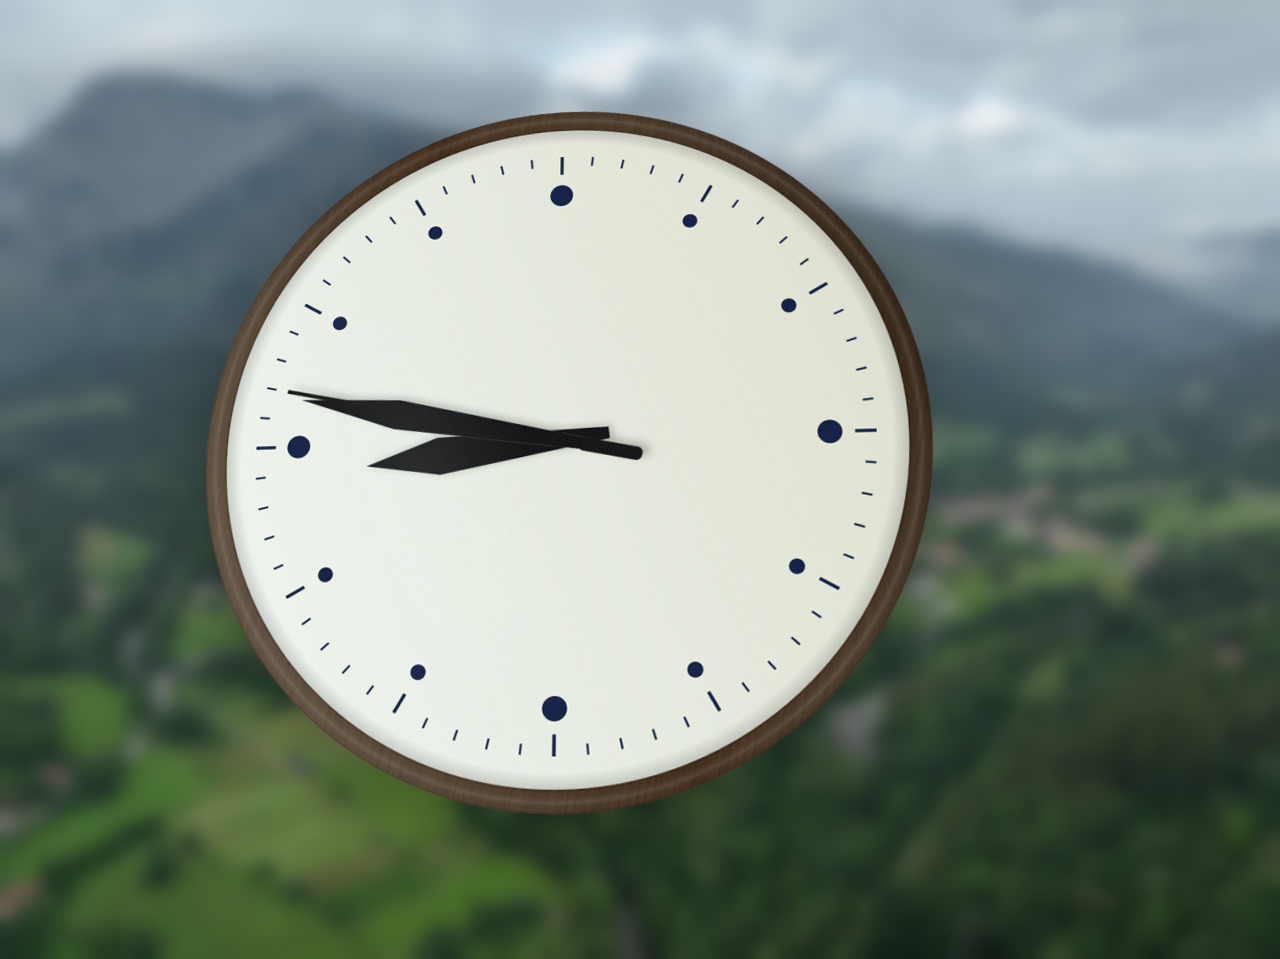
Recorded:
8,46,47
